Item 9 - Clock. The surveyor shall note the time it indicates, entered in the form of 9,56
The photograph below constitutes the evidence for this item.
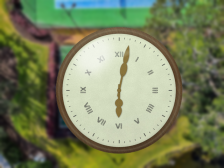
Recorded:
6,02
